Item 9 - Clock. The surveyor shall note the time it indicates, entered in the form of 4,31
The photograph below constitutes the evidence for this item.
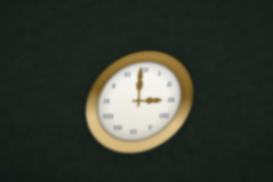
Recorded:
2,59
